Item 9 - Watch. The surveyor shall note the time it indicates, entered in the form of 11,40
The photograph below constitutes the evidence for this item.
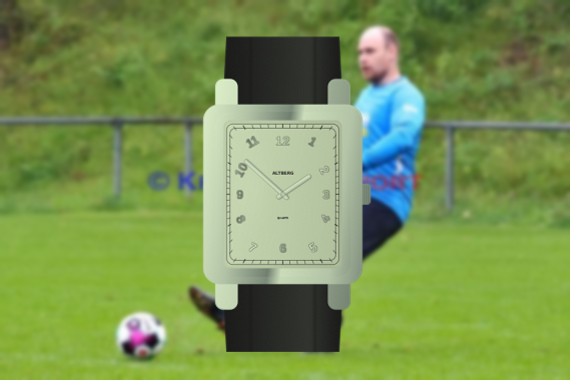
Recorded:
1,52
